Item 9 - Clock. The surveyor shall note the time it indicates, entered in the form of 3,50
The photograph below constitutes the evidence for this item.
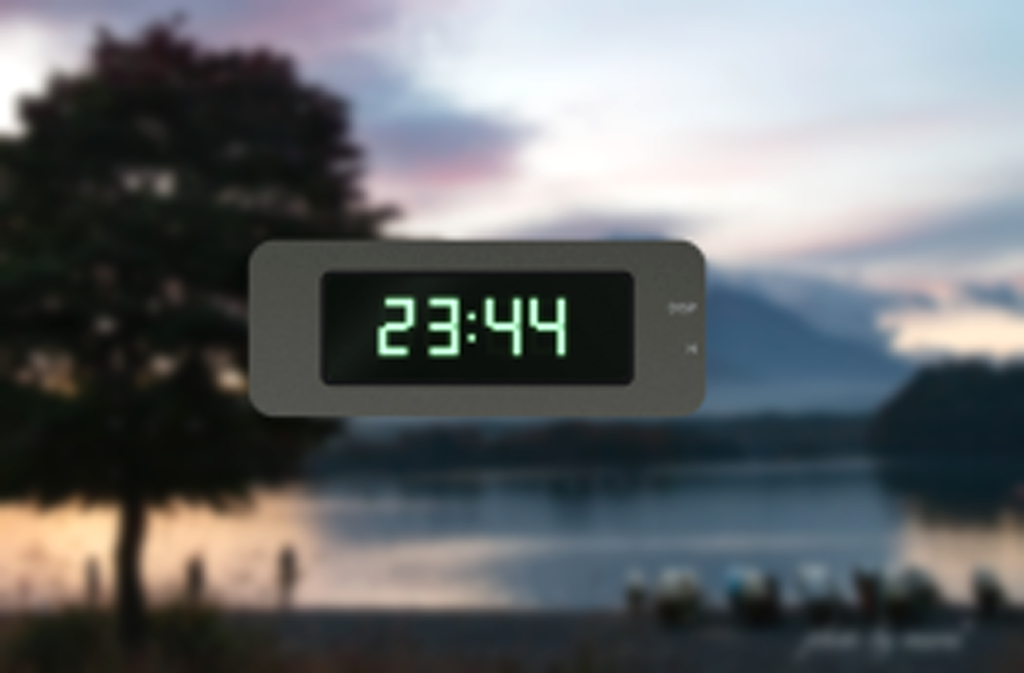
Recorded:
23,44
